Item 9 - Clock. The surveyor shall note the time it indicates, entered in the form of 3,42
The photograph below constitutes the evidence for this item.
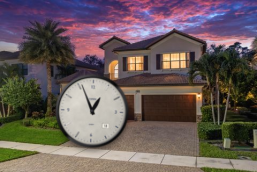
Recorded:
12,56
